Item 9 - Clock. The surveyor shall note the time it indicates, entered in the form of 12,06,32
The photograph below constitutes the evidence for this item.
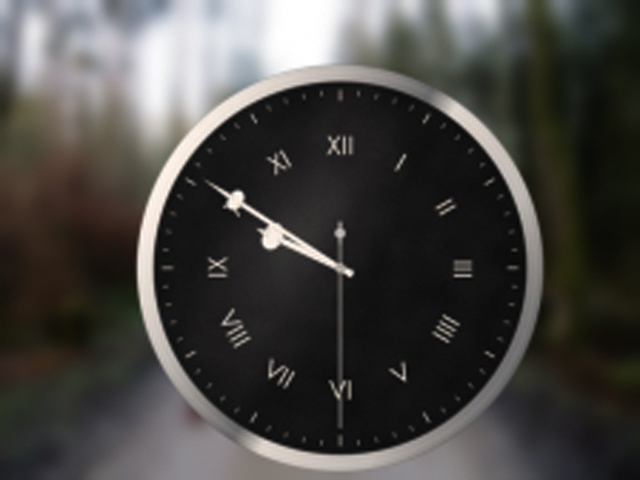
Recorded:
9,50,30
